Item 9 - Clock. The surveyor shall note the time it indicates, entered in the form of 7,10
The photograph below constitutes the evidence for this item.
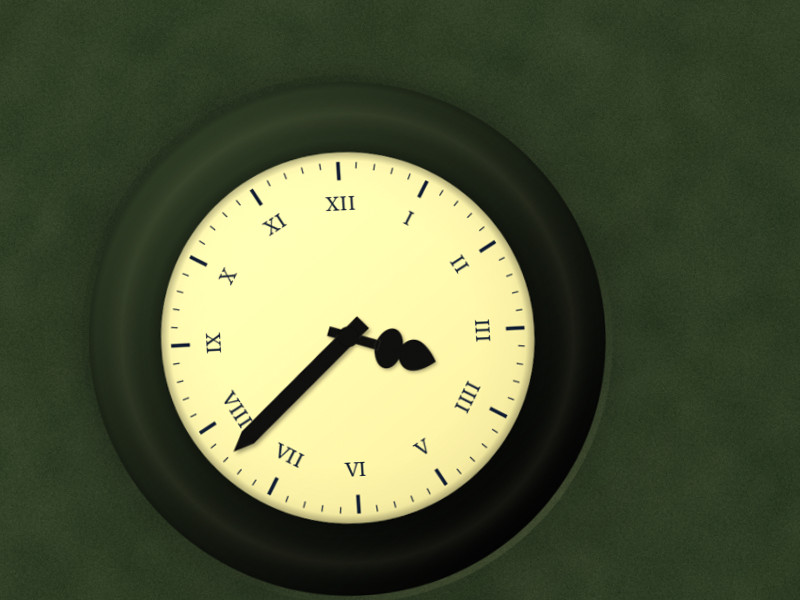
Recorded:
3,38
